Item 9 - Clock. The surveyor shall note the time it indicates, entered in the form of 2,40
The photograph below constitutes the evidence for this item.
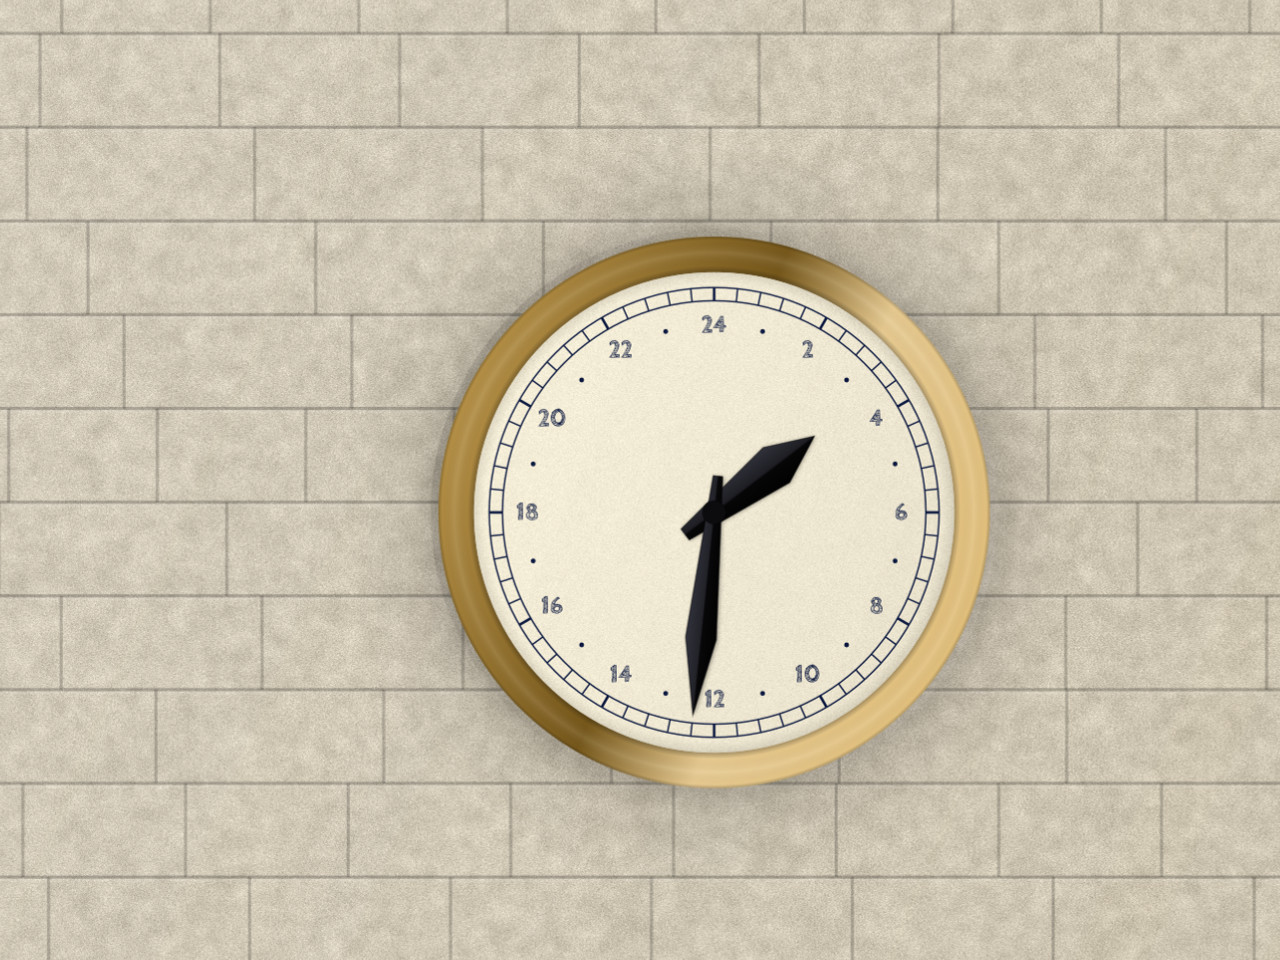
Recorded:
3,31
